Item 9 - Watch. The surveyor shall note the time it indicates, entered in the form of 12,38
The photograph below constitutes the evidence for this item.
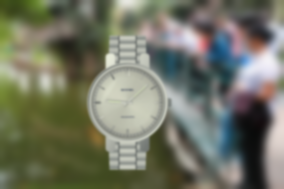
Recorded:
9,08
